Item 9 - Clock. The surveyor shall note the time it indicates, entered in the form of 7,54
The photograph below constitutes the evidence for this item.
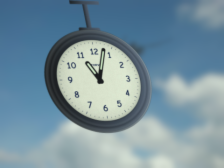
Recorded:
11,03
